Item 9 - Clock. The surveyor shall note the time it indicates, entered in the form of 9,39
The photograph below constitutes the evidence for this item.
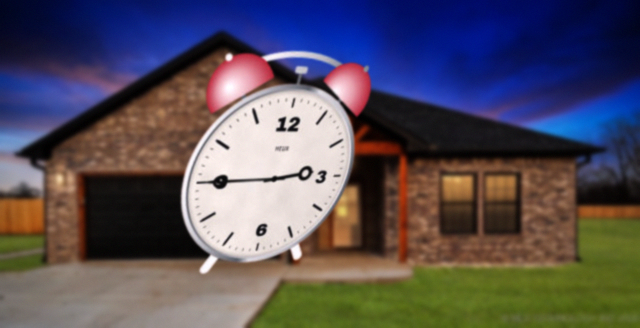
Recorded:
2,45
